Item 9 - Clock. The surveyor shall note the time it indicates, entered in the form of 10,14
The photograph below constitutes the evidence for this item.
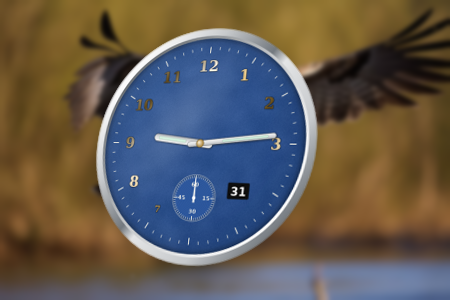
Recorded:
9,14
